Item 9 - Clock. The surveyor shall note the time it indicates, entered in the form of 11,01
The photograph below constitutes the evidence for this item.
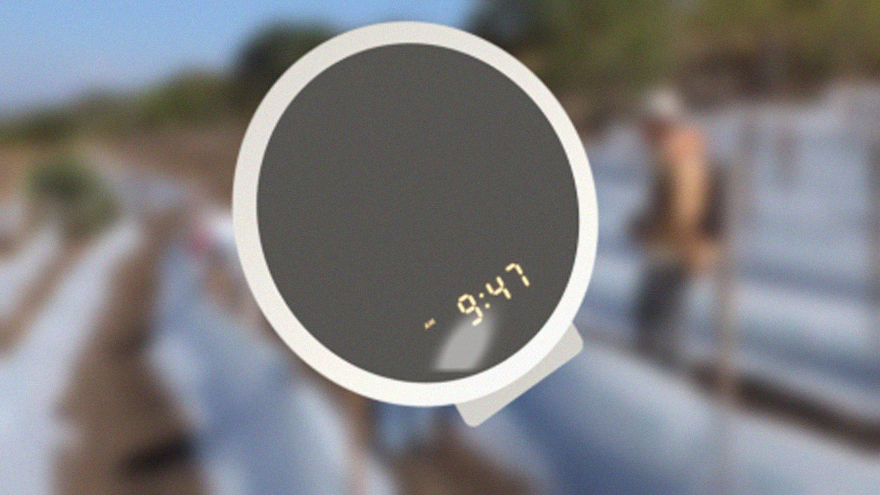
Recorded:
9,47
